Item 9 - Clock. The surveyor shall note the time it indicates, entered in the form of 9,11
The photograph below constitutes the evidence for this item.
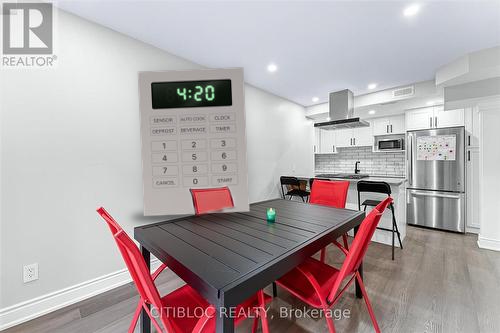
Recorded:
4,20
